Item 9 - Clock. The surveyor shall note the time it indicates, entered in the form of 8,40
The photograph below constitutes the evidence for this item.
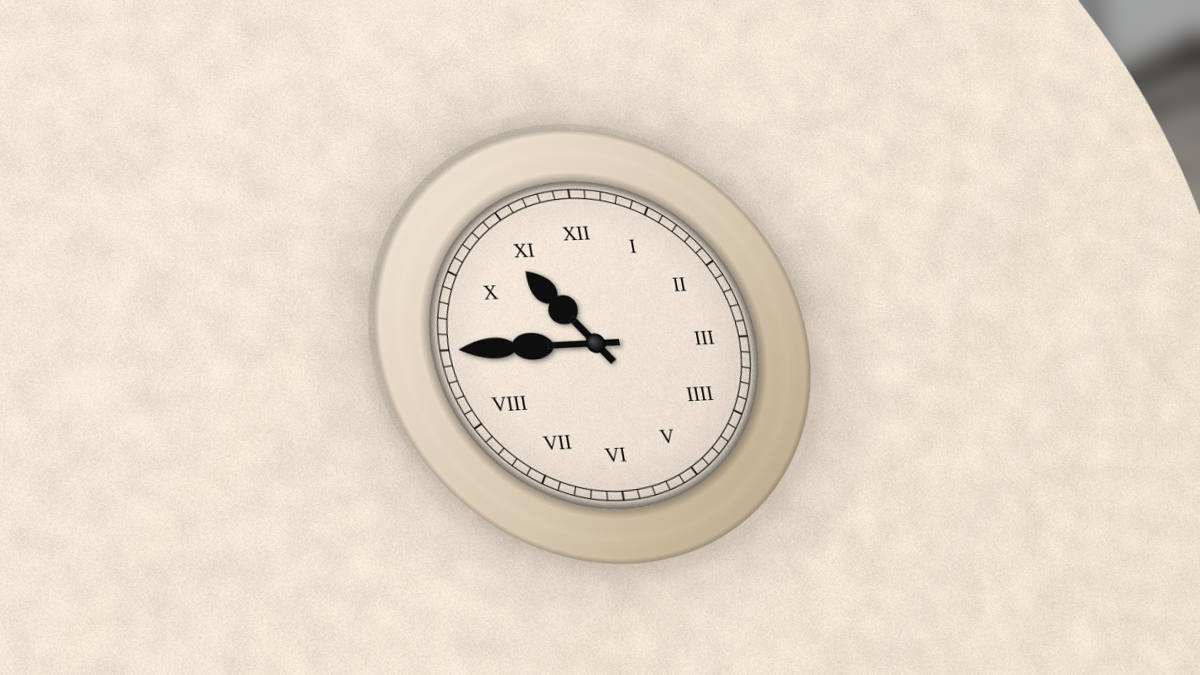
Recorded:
10,45
